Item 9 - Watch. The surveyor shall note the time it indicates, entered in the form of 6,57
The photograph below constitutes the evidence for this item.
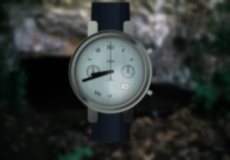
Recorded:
8,42
